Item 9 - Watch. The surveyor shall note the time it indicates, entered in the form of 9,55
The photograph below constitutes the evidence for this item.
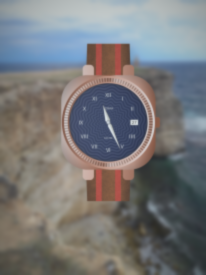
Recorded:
11,26
